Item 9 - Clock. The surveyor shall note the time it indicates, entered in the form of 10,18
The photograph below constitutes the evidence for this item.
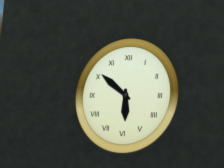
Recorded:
5,51
